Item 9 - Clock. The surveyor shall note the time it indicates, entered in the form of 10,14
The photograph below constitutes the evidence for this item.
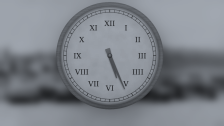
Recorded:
5,26
